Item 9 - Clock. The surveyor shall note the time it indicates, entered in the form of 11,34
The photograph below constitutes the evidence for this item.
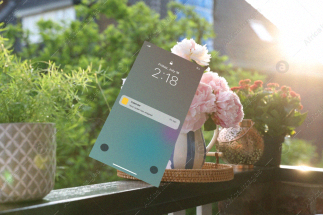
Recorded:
2,18
